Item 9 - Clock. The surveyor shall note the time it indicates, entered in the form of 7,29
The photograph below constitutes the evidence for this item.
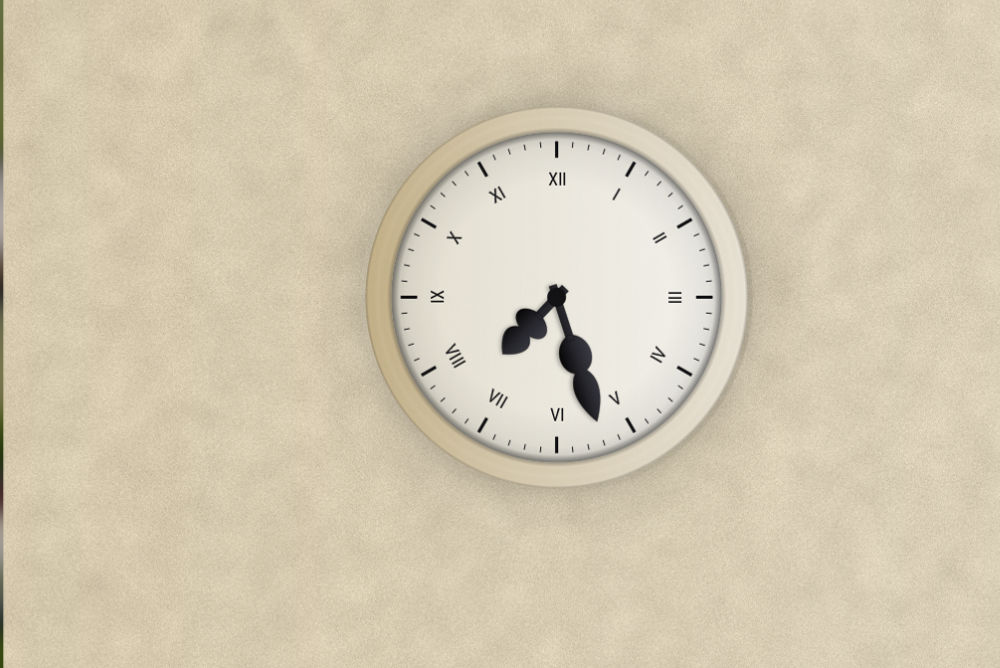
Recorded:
7,27
